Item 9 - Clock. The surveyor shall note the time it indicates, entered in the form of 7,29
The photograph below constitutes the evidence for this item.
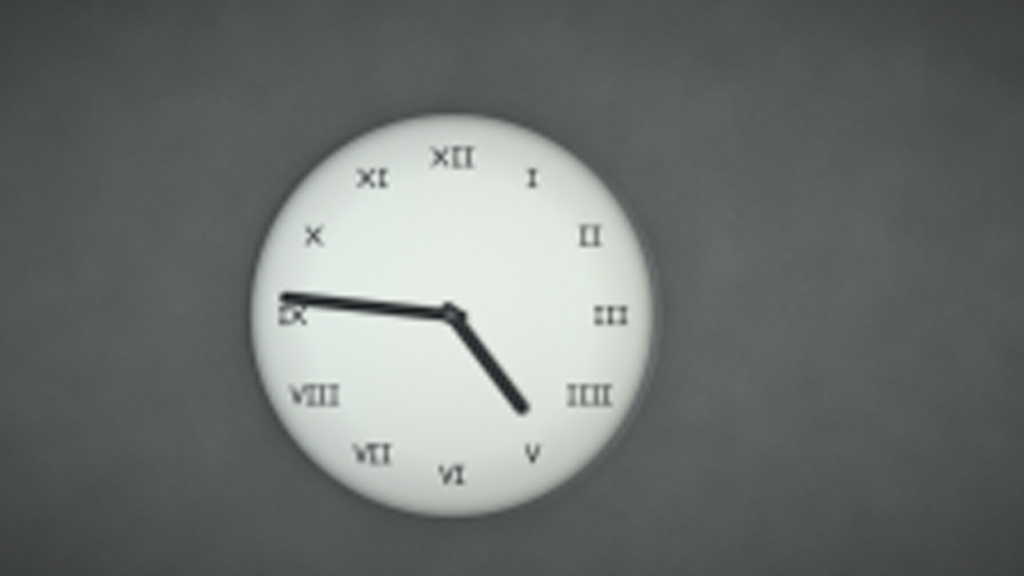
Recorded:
4,46
